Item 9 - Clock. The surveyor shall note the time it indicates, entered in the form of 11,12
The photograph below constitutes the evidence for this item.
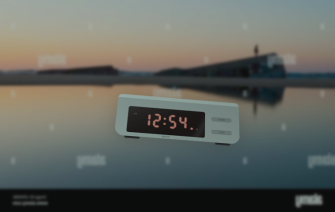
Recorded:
12,54
